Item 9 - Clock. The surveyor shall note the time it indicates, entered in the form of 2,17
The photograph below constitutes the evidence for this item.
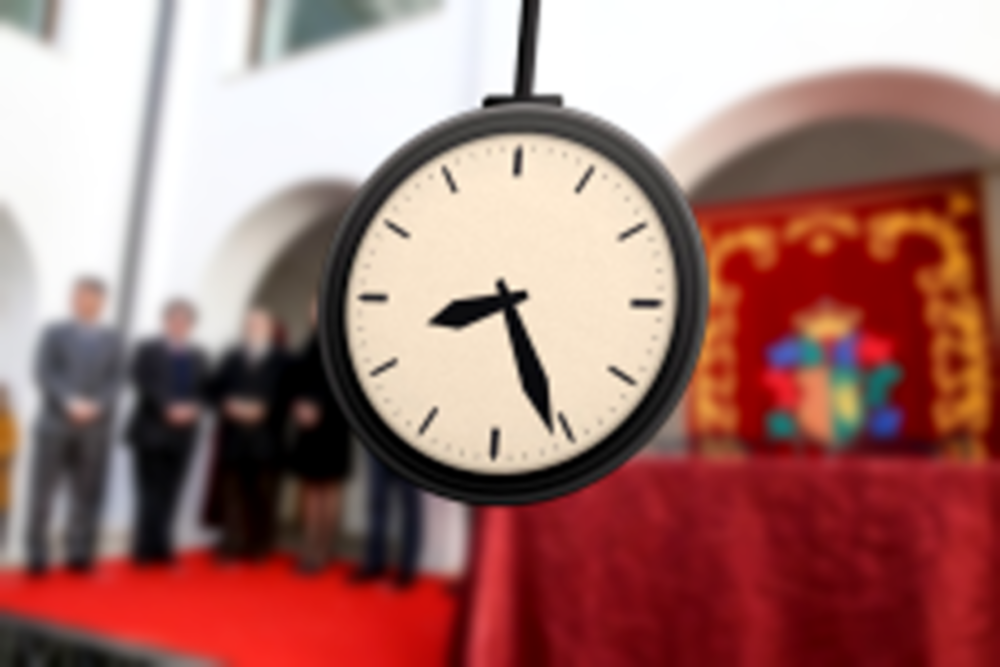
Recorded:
8,26
